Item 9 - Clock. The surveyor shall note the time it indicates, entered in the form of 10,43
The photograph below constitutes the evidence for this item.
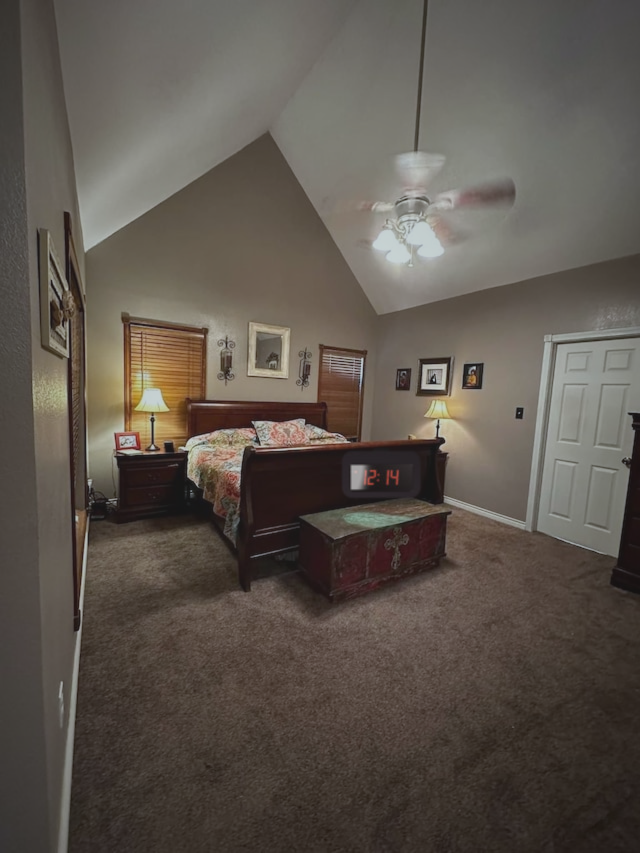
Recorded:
12,14
